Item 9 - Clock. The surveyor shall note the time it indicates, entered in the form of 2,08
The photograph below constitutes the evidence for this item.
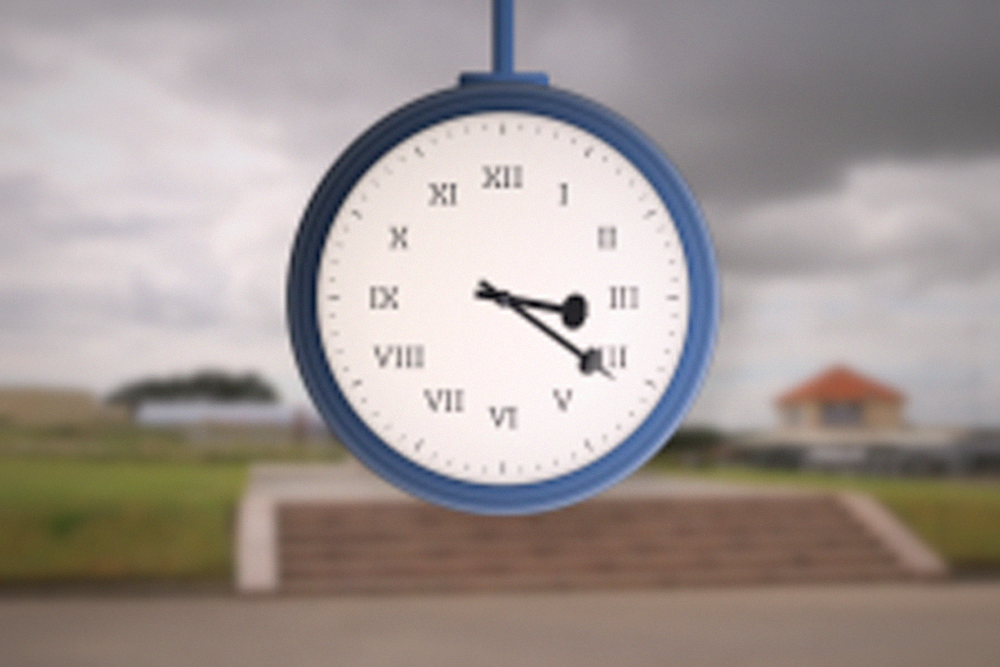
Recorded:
3,21
